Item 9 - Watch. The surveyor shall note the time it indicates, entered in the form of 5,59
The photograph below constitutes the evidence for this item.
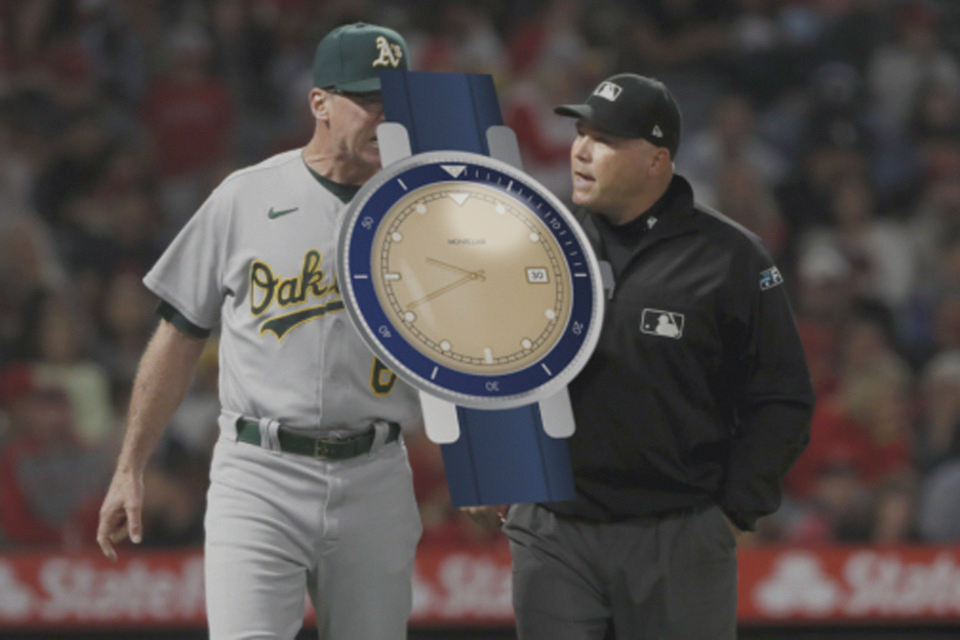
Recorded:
9,41
